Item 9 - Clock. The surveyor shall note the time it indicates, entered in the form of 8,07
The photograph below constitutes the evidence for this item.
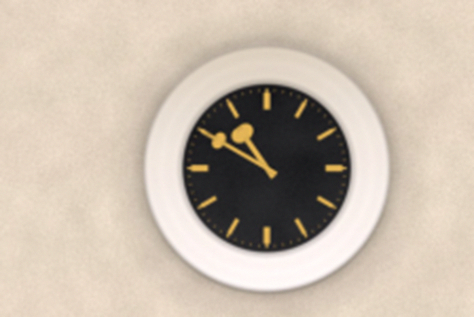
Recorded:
10,50
